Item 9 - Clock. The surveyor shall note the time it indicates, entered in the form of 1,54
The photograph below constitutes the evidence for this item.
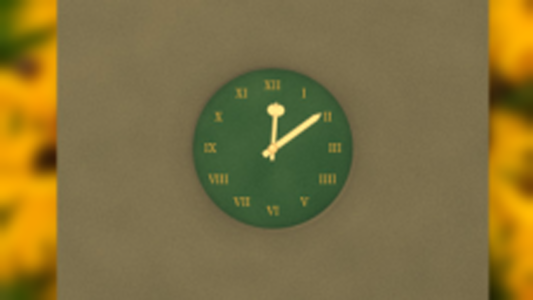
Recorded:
12,09
